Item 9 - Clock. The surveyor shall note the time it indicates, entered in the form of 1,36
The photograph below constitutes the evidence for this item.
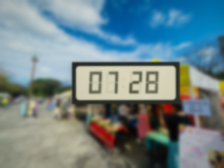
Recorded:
7,28
